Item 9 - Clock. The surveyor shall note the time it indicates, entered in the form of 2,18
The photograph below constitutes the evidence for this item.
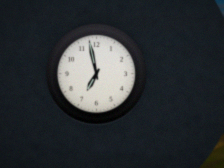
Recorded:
6,58
